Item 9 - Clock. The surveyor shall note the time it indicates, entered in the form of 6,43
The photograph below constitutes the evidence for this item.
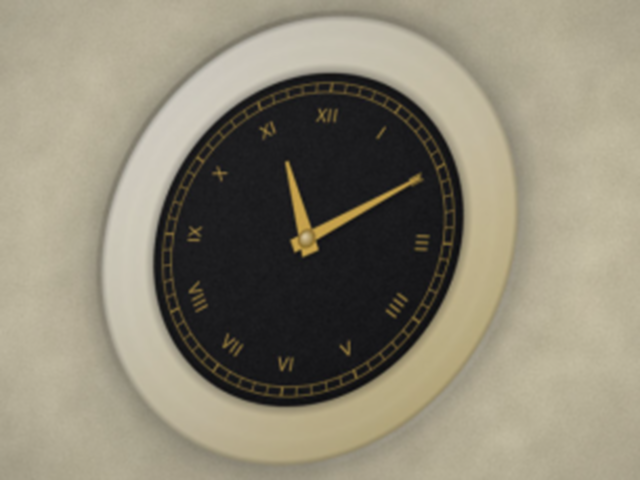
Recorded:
11,10
